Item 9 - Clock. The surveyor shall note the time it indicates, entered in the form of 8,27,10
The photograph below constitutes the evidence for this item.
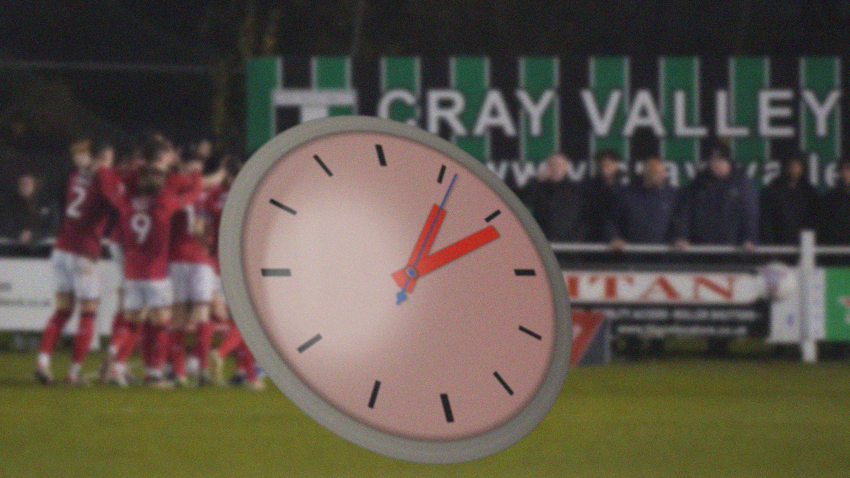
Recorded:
1,11,06
